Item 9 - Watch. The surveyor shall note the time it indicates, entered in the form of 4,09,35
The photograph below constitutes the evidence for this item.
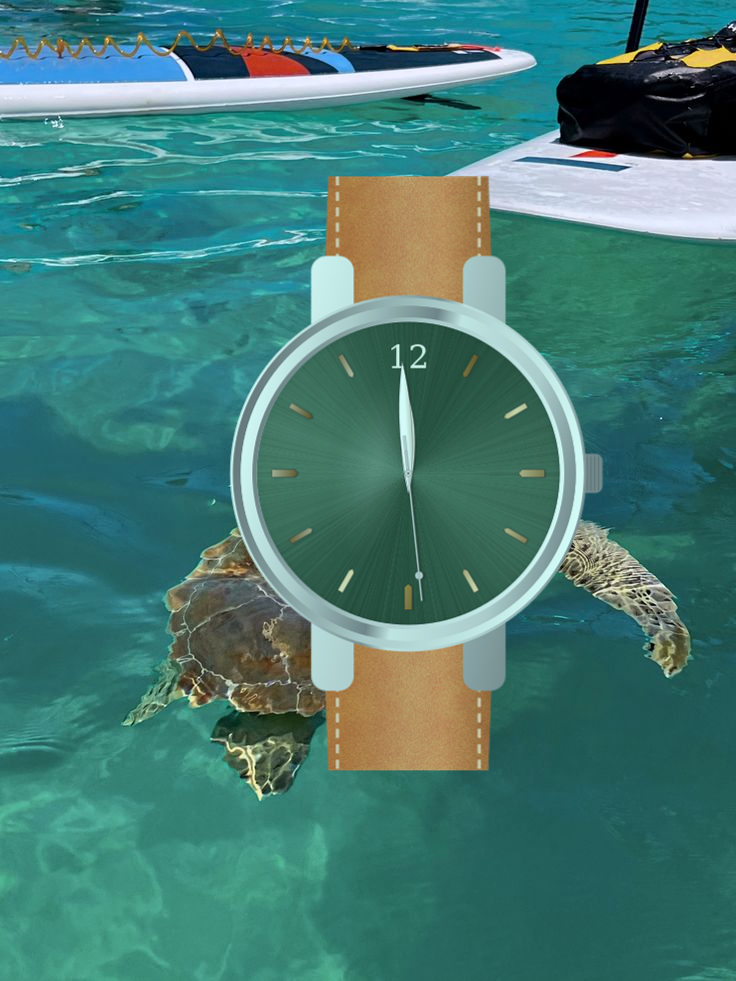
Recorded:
11,59,29
